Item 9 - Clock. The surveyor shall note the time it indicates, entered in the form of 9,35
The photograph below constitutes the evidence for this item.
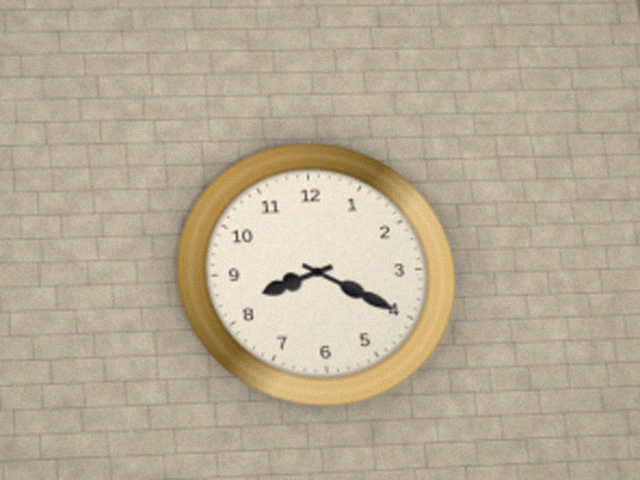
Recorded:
8,20
